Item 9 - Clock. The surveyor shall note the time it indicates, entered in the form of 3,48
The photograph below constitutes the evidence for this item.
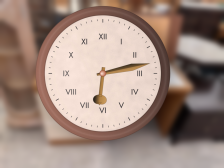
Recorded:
6,13
